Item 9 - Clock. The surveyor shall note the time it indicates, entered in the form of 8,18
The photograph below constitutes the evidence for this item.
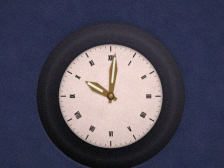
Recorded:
10,01
